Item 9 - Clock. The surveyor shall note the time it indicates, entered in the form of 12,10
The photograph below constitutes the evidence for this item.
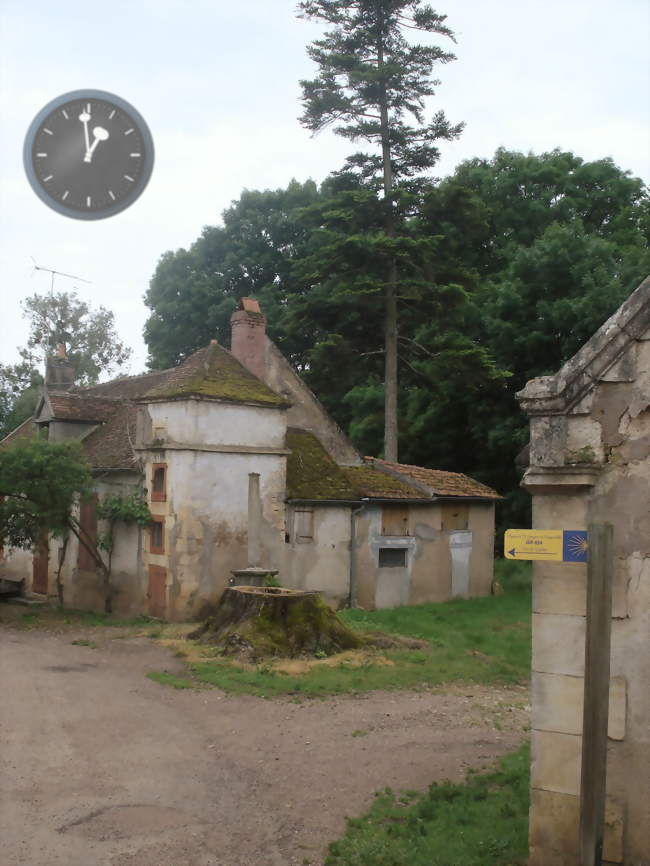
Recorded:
12,59
